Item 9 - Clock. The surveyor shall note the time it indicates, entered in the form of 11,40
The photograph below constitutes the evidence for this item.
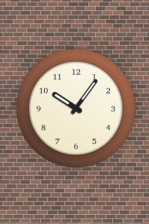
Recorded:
10,06
